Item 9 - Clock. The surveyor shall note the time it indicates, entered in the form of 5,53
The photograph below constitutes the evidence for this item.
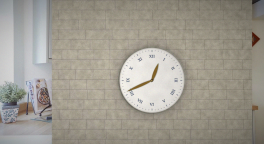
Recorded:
12,41
